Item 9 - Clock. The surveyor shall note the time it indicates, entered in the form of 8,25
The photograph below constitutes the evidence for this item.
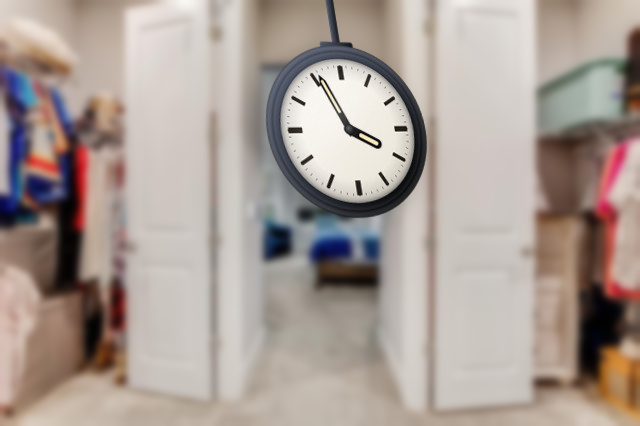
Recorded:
3,56
